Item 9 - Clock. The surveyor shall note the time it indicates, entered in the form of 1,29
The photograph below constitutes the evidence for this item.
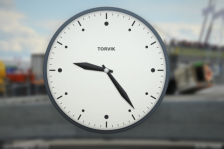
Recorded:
9,24
